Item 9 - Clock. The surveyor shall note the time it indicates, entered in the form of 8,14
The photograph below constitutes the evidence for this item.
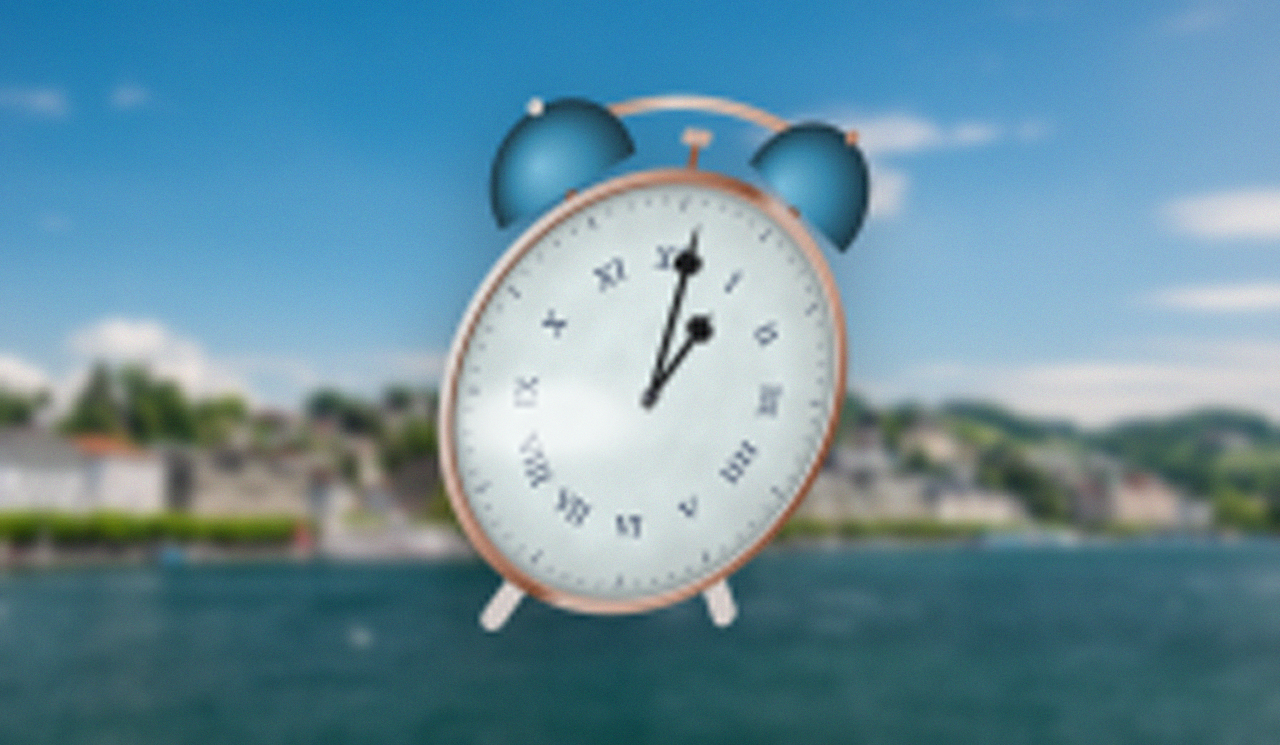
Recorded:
1,01
